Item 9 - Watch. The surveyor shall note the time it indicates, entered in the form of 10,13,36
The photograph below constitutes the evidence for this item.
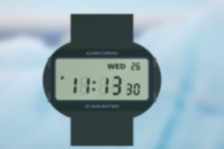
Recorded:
11,13,30
